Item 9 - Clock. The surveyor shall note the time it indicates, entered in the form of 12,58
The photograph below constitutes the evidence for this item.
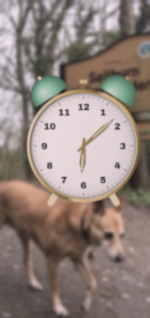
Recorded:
6,08
